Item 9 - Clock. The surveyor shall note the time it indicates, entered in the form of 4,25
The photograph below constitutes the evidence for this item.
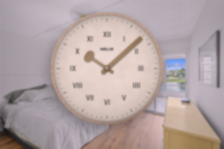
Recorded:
10,08
